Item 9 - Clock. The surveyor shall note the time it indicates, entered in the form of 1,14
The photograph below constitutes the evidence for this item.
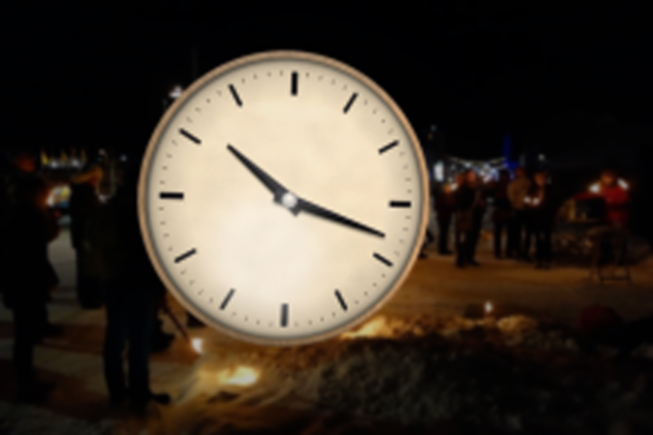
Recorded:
10,18
